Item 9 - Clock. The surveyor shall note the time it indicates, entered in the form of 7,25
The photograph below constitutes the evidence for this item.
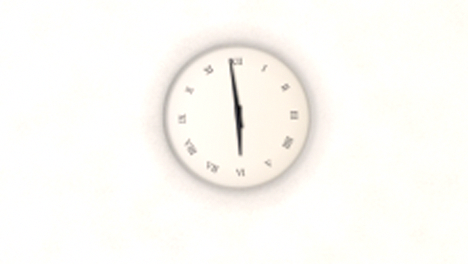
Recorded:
5,59
